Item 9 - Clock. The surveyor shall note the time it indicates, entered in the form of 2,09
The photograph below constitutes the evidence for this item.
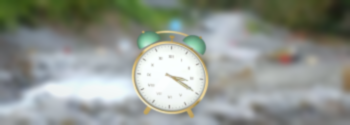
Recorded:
3,20
